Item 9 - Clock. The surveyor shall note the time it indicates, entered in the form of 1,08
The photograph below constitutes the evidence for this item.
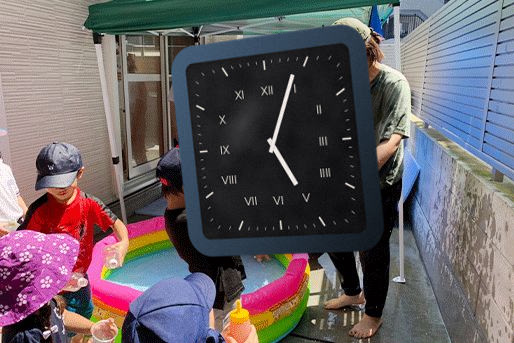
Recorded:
5,04
